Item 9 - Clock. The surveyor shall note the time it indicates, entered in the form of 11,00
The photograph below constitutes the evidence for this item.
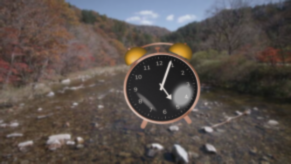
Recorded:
5,04
